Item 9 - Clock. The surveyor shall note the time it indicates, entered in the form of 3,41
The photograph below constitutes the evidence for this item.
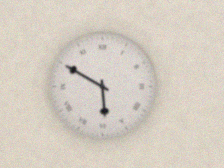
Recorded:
5,50
